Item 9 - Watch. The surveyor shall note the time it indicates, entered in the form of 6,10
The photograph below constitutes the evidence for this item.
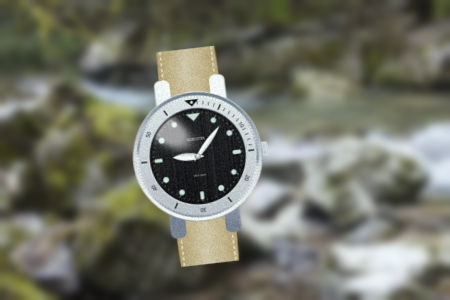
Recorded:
9,07
